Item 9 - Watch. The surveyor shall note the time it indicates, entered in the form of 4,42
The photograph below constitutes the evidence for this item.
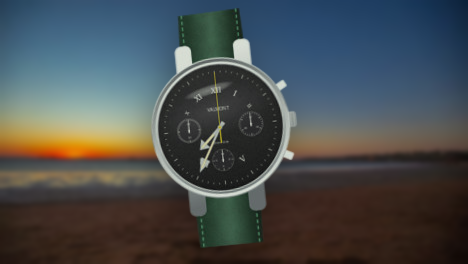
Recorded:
7,35
